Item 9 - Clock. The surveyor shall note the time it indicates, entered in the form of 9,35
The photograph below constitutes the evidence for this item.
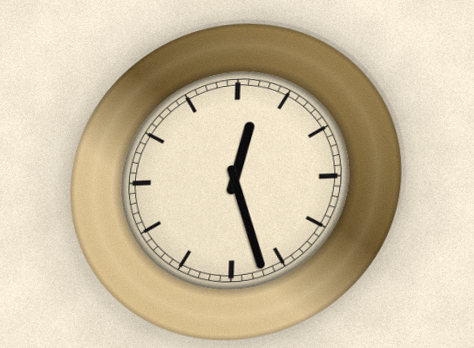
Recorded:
12,27
